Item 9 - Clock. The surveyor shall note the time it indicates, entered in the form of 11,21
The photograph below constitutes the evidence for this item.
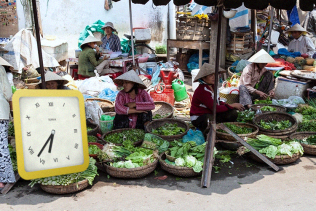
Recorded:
6,37
